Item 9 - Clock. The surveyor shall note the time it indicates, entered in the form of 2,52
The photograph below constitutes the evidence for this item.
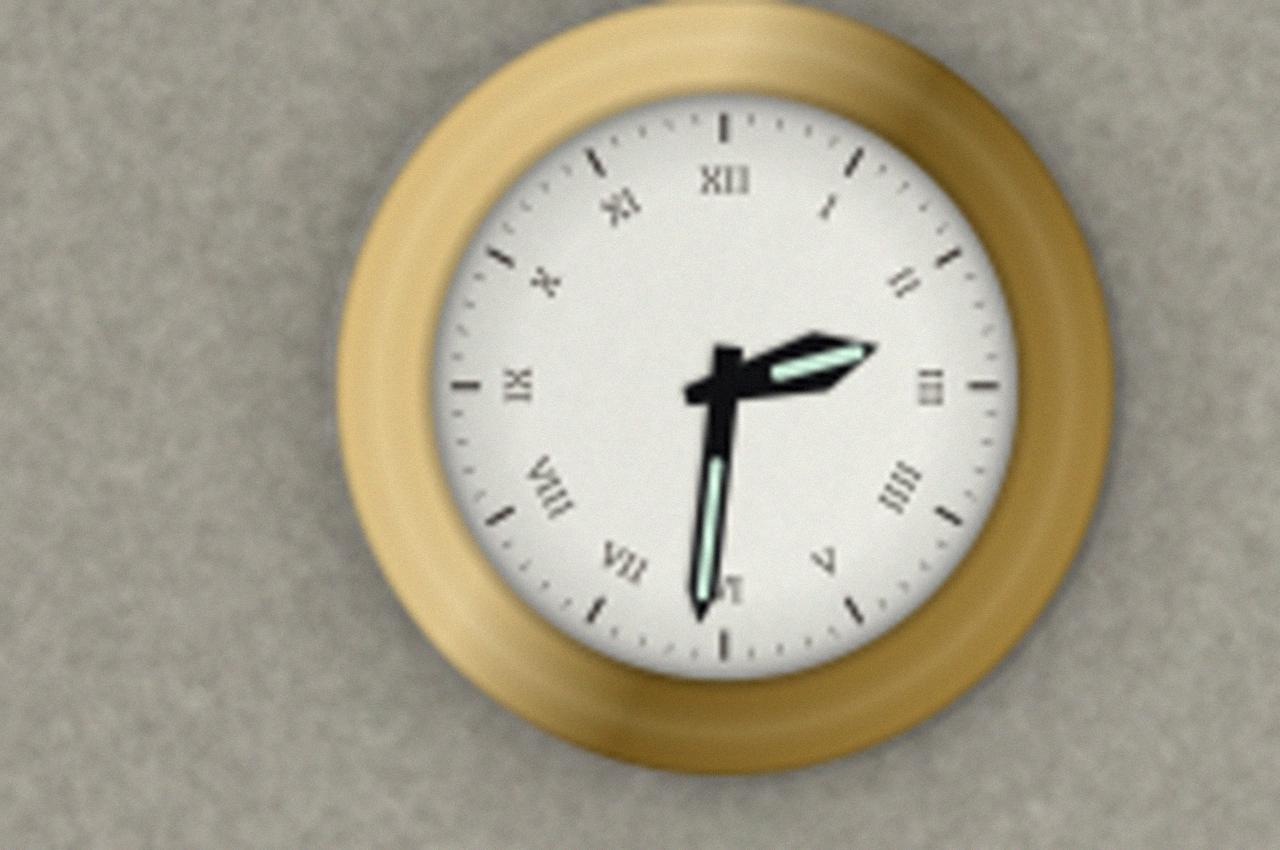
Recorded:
2,31
